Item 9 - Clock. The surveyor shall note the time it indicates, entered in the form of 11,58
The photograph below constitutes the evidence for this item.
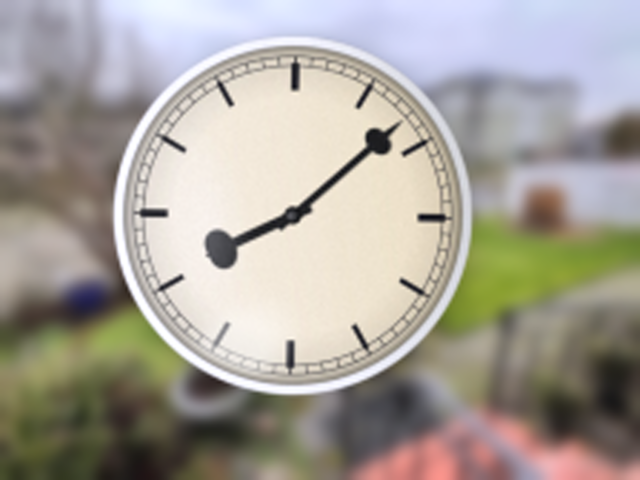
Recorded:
8,08
